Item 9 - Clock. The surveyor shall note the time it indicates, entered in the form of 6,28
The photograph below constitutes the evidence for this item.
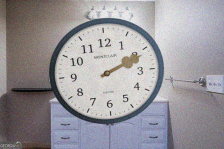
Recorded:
2,11
